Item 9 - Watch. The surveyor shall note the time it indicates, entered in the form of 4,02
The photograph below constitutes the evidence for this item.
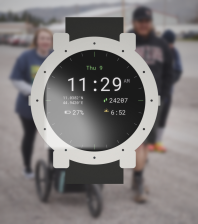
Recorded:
11,29
